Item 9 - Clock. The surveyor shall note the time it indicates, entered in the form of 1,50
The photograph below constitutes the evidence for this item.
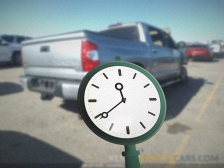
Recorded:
11,39
